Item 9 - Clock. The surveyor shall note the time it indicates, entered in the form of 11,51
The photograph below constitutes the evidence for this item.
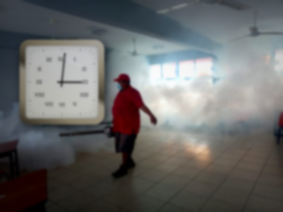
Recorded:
3,01
